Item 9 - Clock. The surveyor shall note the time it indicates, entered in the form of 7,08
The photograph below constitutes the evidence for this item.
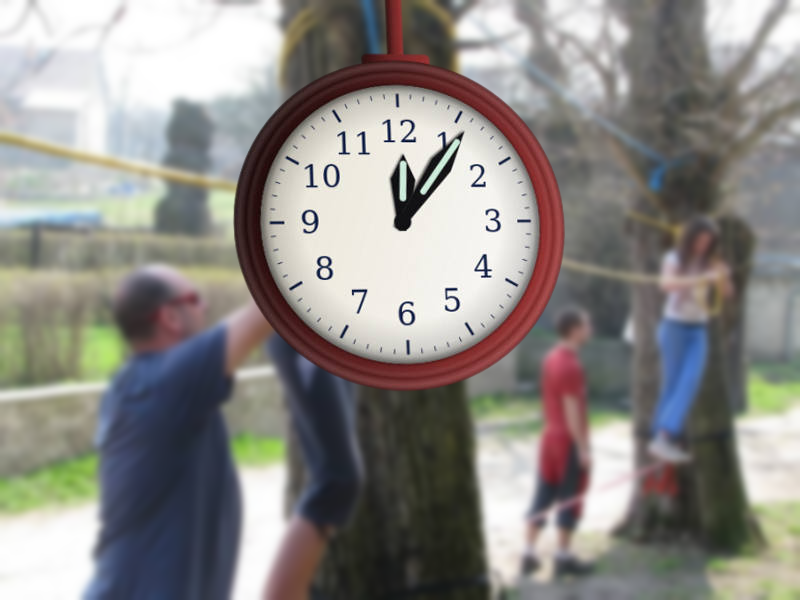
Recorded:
12,06
